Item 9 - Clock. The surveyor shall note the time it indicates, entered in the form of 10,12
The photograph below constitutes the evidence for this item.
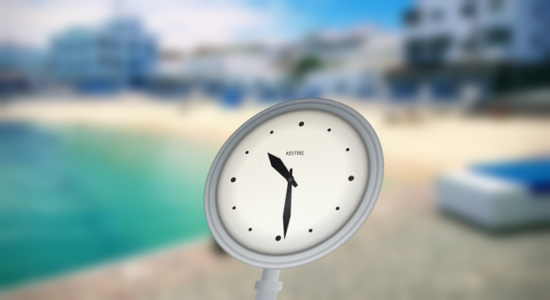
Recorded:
10,29
